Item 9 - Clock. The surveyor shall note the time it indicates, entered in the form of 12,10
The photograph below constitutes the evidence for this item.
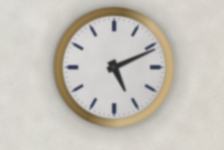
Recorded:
5,11
